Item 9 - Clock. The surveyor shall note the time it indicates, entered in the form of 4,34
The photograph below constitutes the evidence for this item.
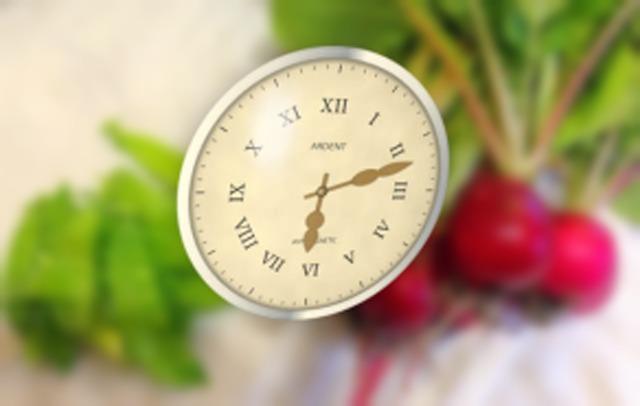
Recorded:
6,12
